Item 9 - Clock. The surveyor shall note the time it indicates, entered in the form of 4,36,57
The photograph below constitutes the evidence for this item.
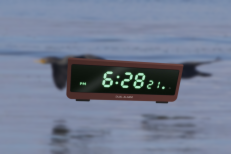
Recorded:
6,28,21
